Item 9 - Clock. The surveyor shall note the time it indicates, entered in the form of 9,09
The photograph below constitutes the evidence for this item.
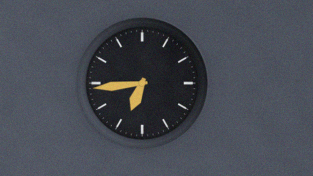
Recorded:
6,44
